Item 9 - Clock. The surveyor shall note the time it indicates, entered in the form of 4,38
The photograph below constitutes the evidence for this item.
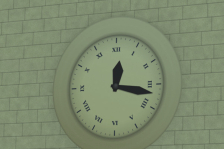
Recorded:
12,17
